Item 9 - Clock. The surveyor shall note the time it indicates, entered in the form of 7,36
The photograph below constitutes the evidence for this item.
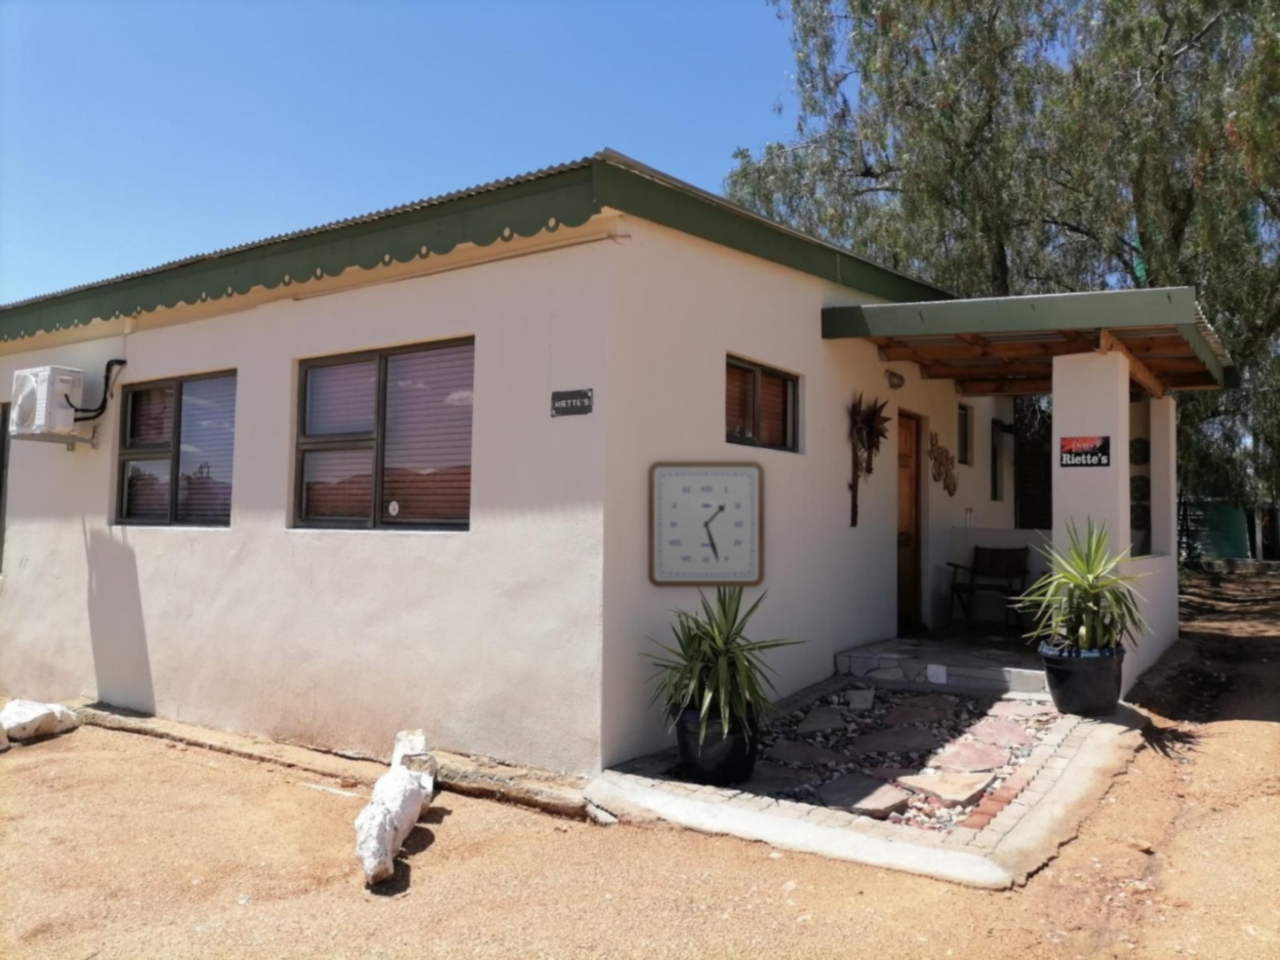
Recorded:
1,27
